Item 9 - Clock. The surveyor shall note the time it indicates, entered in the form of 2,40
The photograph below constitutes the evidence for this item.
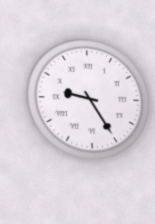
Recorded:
9,25
